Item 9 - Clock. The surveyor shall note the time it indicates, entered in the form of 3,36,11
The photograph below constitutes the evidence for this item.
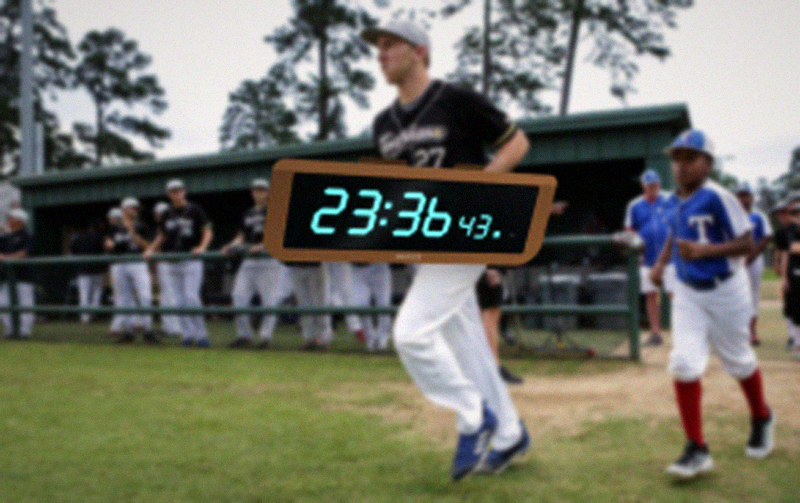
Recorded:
23,36,43
